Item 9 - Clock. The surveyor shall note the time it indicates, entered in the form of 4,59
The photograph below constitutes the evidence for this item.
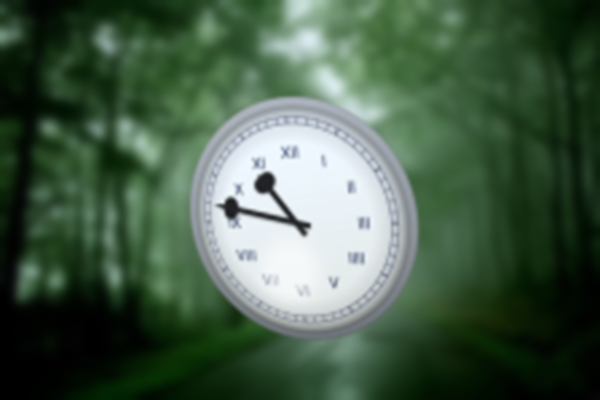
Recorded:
10,47
